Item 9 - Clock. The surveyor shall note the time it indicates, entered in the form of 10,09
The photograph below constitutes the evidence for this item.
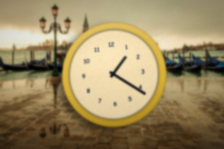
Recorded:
1,21
